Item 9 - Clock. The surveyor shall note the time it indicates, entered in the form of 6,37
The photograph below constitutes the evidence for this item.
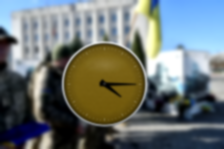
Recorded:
4,15
